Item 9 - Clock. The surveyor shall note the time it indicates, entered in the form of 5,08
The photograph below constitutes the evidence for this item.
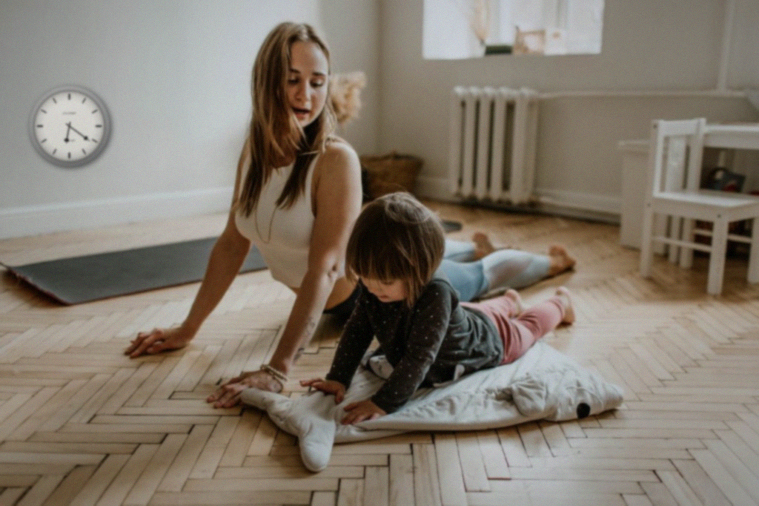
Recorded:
6,21
